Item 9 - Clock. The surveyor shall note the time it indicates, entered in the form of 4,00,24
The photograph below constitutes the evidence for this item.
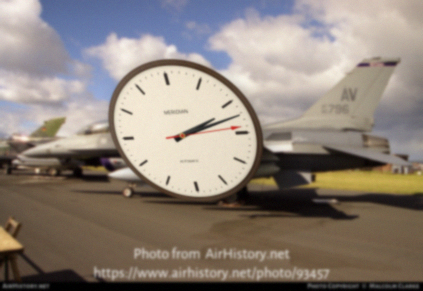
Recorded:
2,12,14
